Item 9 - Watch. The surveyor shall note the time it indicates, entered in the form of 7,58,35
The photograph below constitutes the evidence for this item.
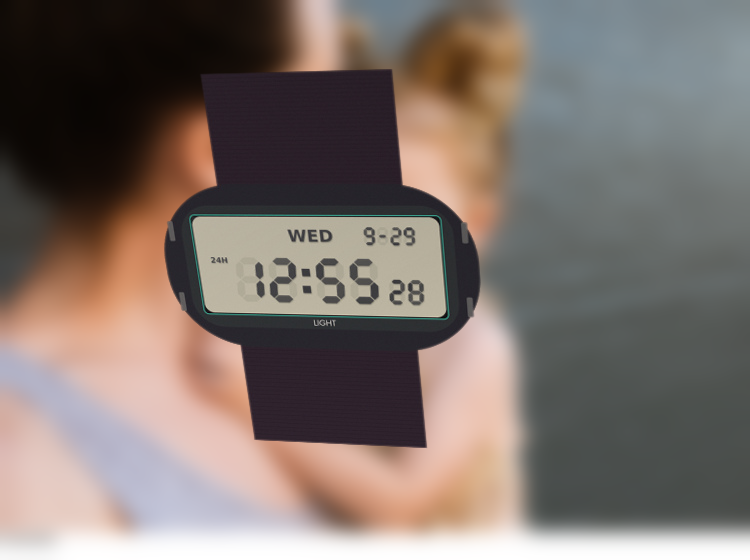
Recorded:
12,55,28
